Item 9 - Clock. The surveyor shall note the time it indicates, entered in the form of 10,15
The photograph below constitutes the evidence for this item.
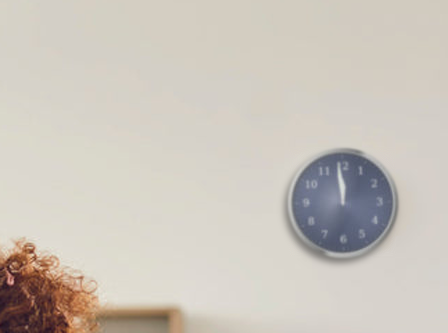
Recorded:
11,59
